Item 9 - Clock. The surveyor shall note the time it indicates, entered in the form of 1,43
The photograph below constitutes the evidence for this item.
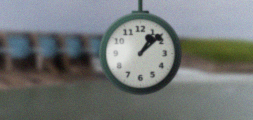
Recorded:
1,08
